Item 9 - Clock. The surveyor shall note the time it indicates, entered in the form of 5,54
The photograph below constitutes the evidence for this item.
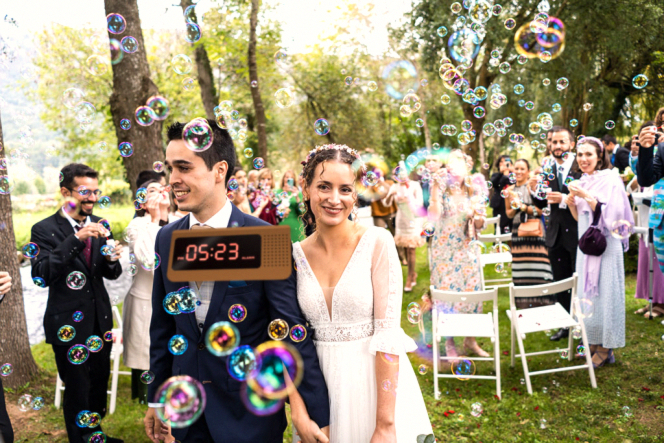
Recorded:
5,23
